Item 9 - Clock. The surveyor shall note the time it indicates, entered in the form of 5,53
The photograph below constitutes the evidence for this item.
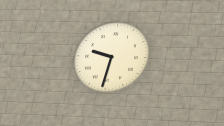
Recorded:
9,31
